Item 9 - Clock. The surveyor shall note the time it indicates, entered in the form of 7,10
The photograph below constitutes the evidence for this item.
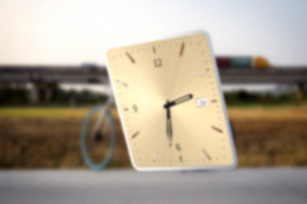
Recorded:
2,32
